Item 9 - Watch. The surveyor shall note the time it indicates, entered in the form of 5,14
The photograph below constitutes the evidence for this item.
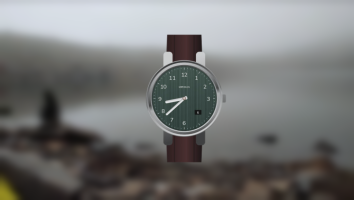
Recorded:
8,38
